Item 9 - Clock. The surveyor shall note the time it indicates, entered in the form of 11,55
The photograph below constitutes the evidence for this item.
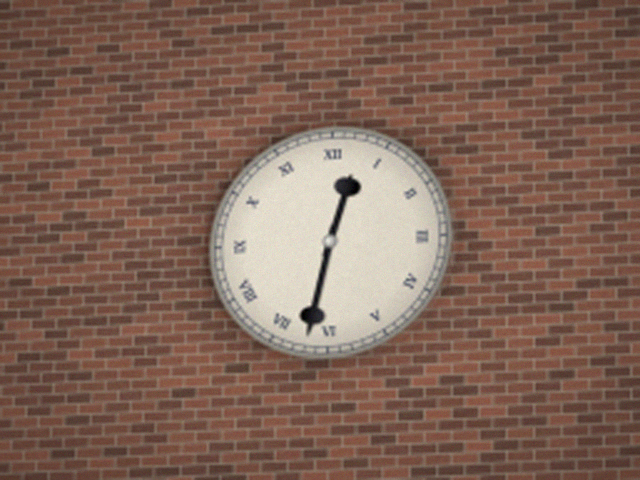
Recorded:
12,32
